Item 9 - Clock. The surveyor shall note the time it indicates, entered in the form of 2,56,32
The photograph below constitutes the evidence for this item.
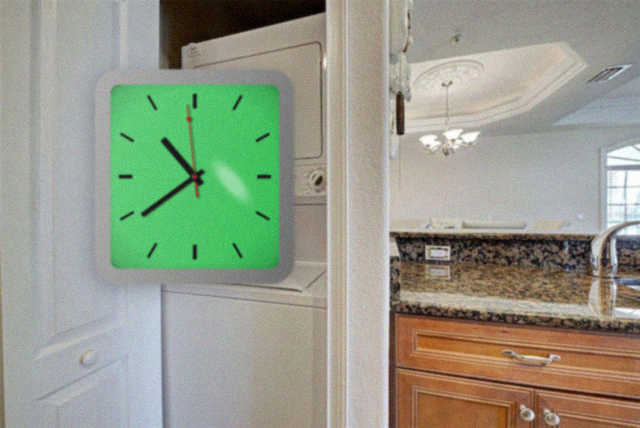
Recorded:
10,38,59
